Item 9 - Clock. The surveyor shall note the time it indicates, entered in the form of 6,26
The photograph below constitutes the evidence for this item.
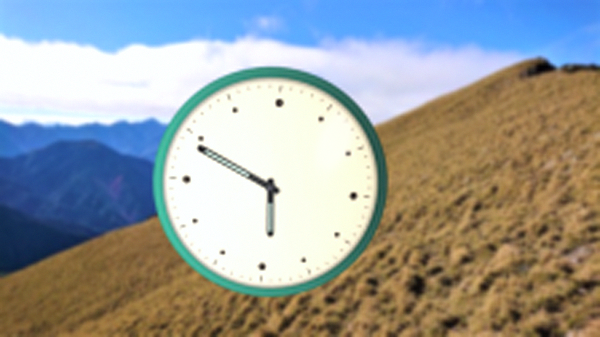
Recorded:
5,49
